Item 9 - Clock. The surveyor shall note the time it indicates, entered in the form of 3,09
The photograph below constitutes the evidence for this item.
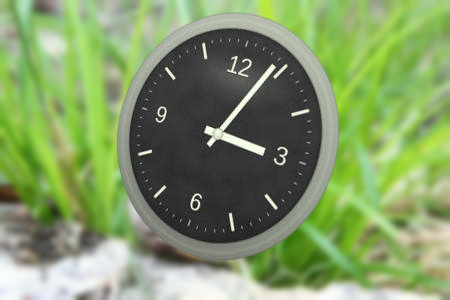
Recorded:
3,04
